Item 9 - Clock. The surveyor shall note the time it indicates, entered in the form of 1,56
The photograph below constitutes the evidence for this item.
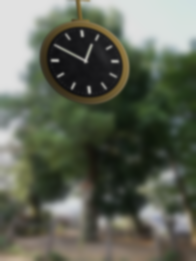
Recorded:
12,50
